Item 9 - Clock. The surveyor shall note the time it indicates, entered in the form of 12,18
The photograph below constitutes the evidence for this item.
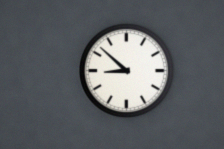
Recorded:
8,52
